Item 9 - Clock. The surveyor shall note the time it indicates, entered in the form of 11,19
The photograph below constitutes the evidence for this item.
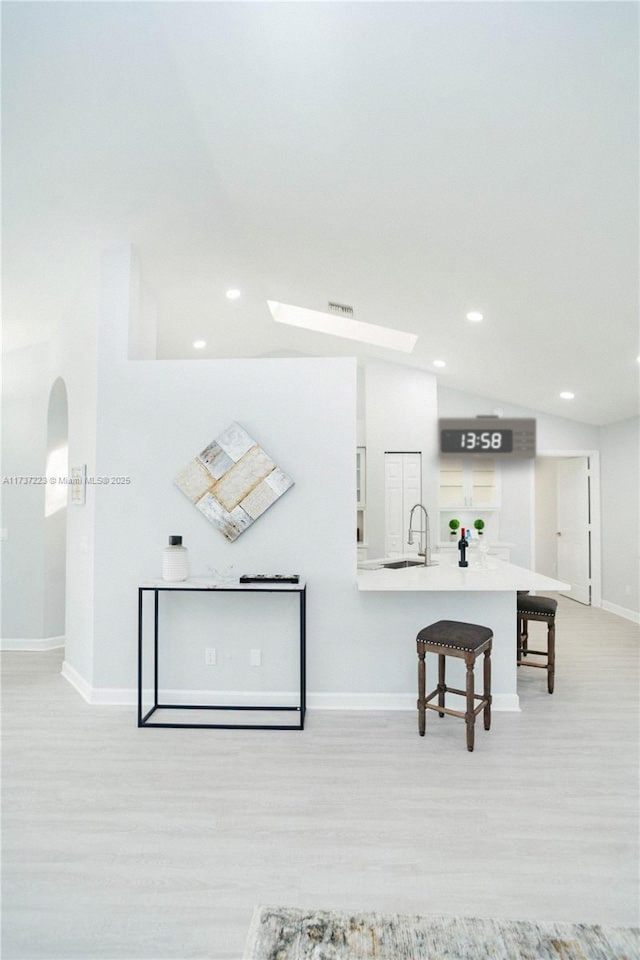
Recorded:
13,58
